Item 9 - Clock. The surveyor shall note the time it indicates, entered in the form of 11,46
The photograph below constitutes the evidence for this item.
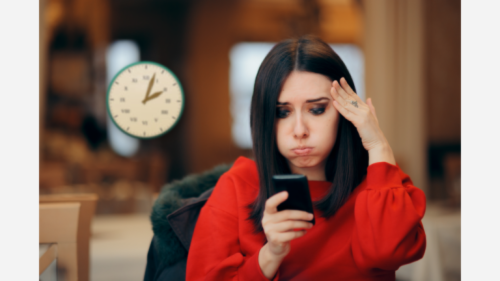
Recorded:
2,03
